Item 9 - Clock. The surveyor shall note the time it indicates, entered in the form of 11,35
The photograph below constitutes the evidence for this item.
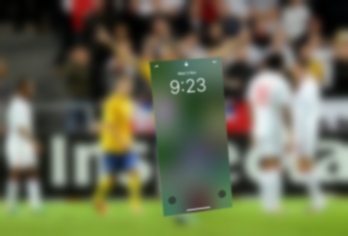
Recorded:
9,23
